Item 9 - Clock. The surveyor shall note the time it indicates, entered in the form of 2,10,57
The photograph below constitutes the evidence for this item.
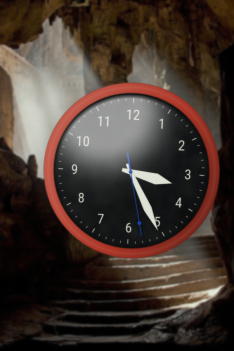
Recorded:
3,25,28
